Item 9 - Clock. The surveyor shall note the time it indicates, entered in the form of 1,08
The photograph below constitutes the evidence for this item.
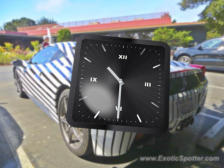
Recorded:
10,30
